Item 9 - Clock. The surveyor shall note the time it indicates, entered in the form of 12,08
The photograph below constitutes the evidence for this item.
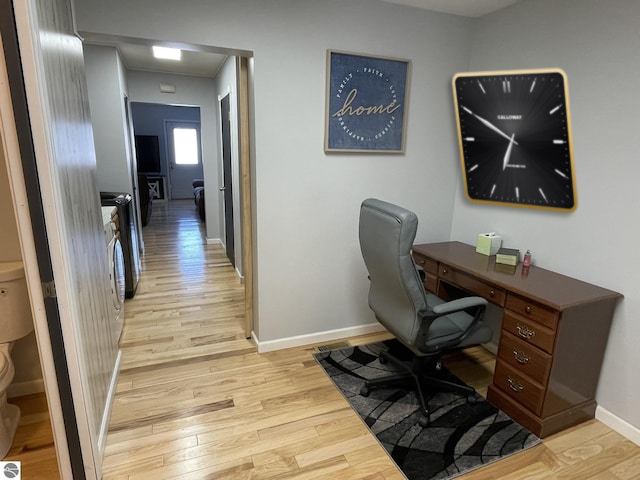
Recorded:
6,50
